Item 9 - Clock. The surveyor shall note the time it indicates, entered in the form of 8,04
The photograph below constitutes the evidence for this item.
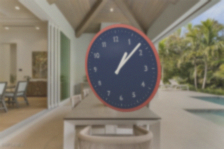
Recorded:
1,08
